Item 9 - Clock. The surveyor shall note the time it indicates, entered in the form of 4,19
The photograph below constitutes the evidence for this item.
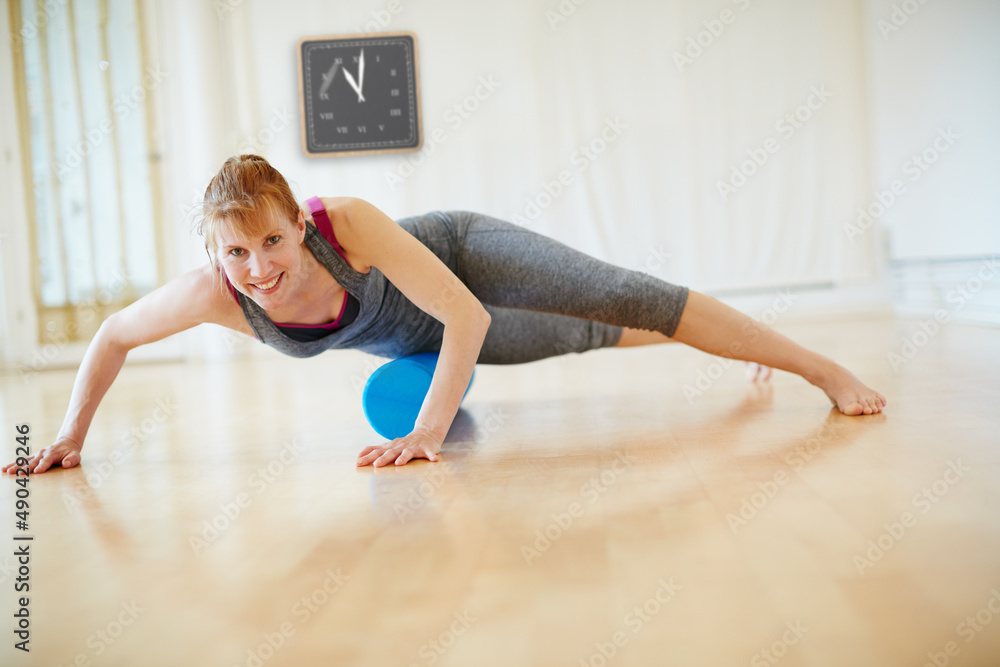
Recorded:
11,01
